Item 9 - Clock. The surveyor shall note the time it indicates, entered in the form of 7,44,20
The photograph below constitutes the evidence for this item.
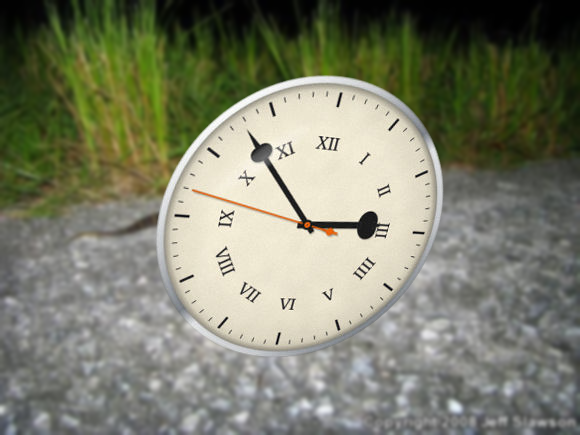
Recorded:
2,52,47
